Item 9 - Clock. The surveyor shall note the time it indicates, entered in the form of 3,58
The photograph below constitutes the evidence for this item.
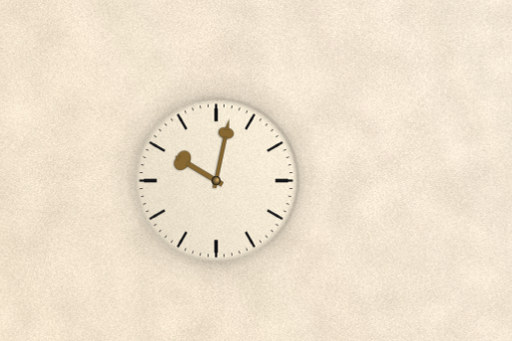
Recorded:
10,02
